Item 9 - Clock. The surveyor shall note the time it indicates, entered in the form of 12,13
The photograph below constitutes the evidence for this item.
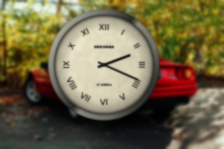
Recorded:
2,19
